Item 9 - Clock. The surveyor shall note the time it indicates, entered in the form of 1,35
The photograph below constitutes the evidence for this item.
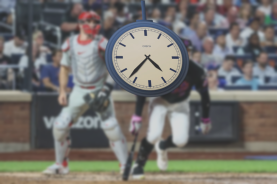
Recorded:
4,37
